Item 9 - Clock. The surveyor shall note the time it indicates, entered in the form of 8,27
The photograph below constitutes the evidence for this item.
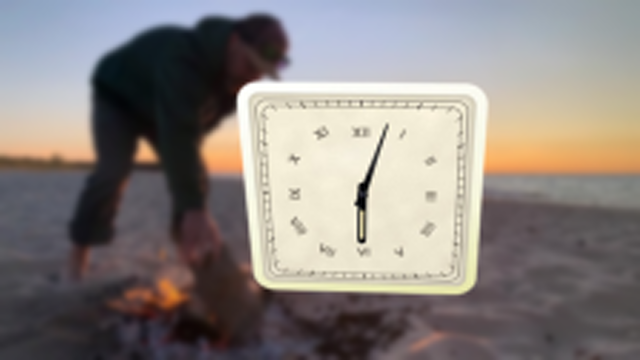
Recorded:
6,03
